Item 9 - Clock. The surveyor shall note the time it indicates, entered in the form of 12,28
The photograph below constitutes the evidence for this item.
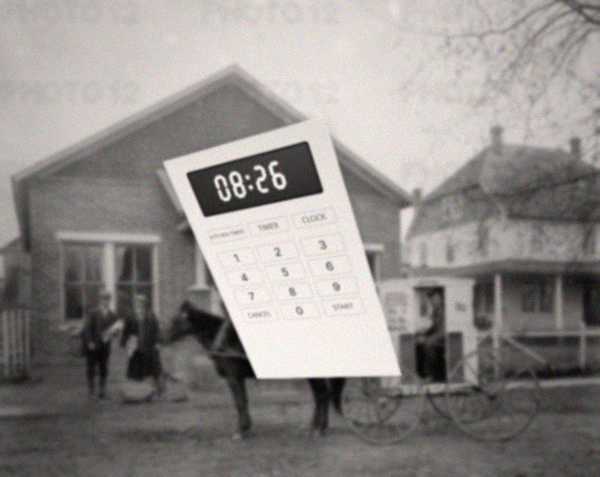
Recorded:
8,26
